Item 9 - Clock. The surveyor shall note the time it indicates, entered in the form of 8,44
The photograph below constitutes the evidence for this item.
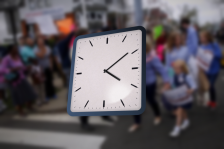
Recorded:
4,09
